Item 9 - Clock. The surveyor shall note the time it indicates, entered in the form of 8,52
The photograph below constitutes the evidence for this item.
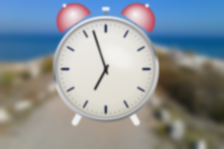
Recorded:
6,57
